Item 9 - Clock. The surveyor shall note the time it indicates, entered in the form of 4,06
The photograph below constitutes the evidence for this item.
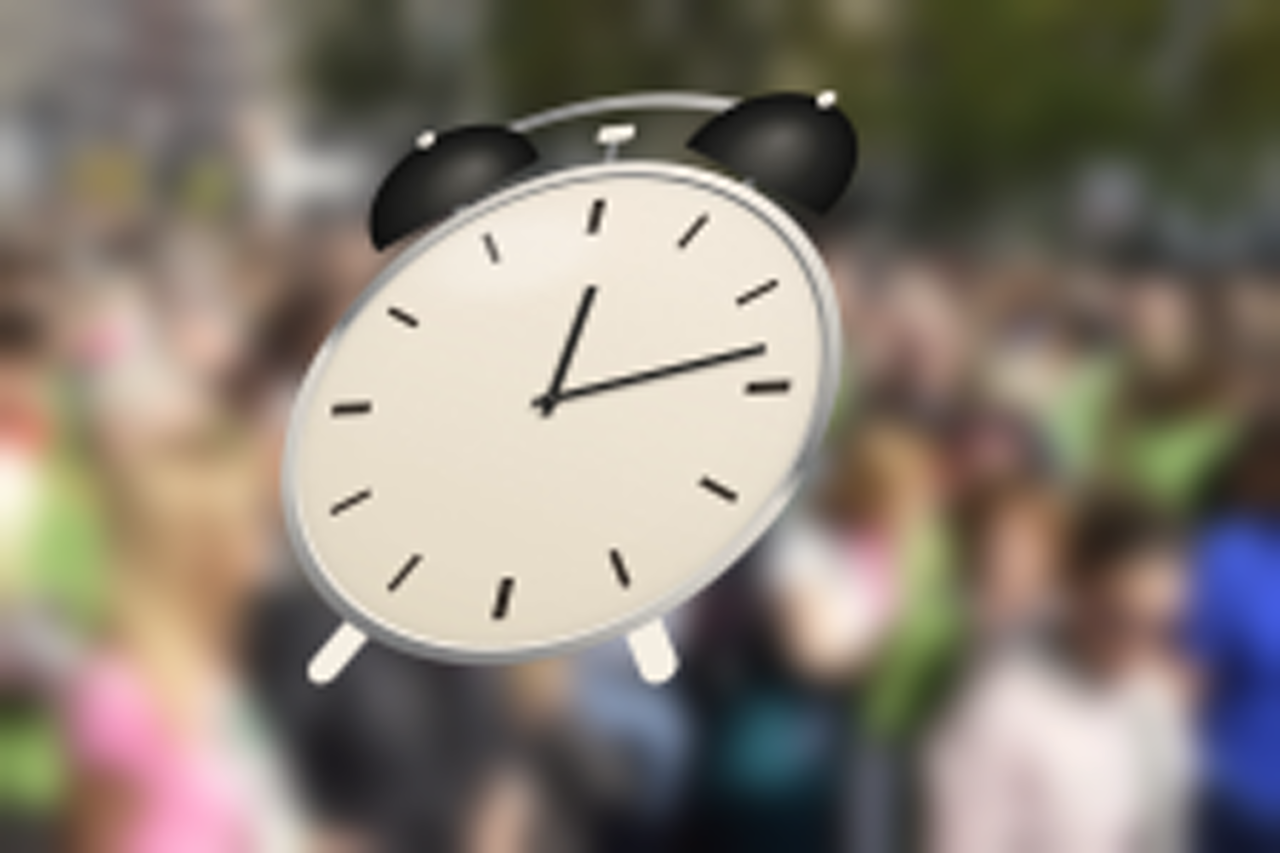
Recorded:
12,13
